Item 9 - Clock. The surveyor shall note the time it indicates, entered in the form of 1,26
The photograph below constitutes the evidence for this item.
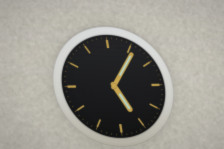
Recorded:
5,06
